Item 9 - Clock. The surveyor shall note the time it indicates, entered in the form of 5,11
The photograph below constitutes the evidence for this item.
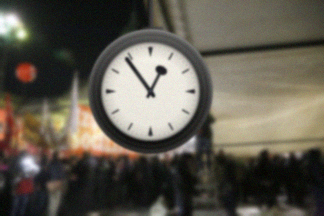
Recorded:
12,54
